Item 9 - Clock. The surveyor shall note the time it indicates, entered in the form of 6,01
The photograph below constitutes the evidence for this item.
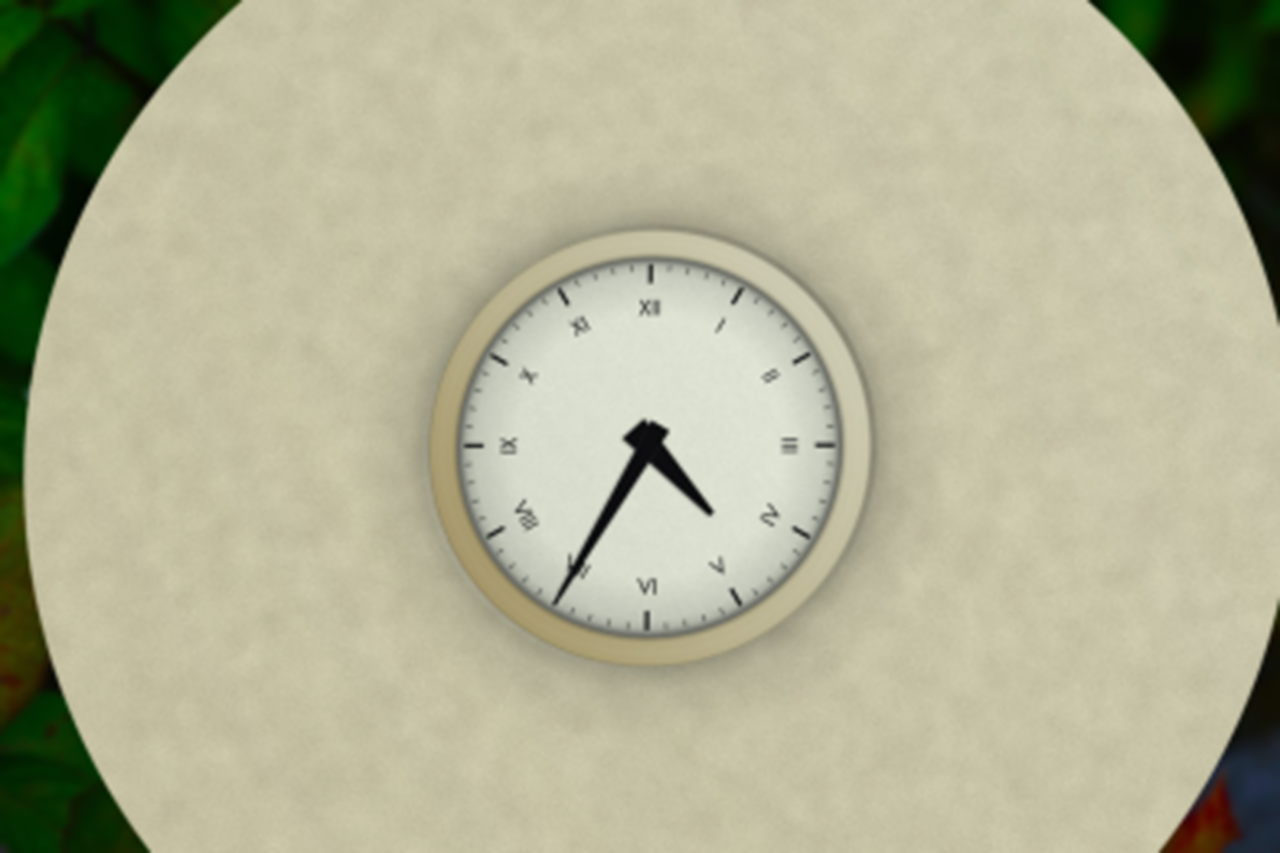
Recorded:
4,35
